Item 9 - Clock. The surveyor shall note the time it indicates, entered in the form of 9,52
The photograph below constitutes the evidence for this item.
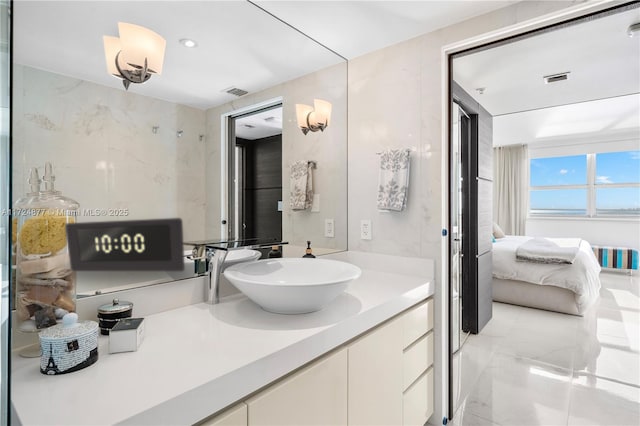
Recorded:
10,00
